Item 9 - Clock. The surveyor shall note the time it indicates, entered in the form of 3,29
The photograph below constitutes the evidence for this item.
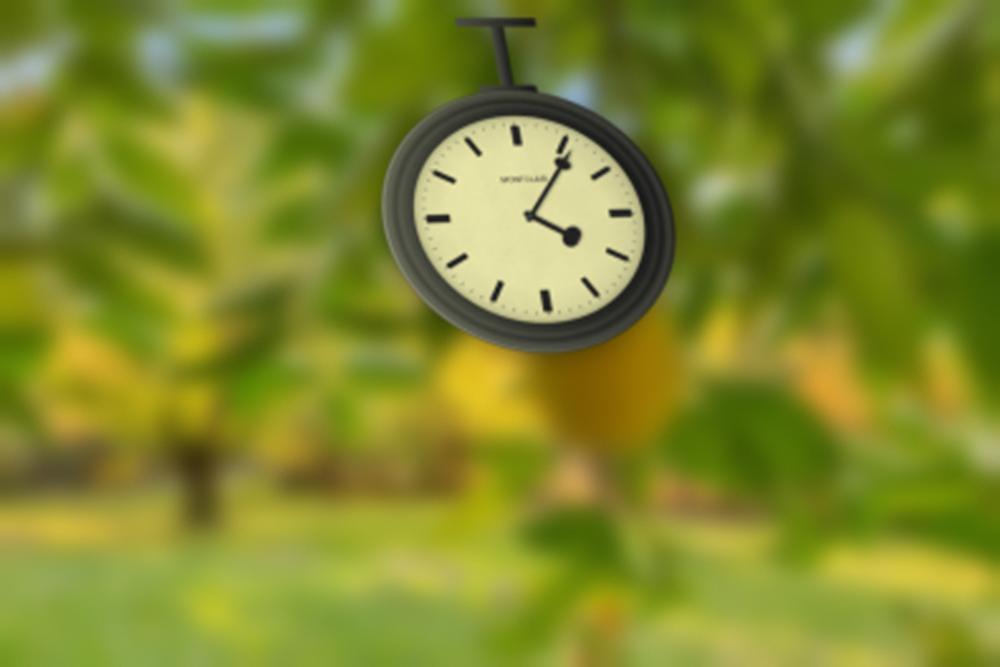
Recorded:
4,06
